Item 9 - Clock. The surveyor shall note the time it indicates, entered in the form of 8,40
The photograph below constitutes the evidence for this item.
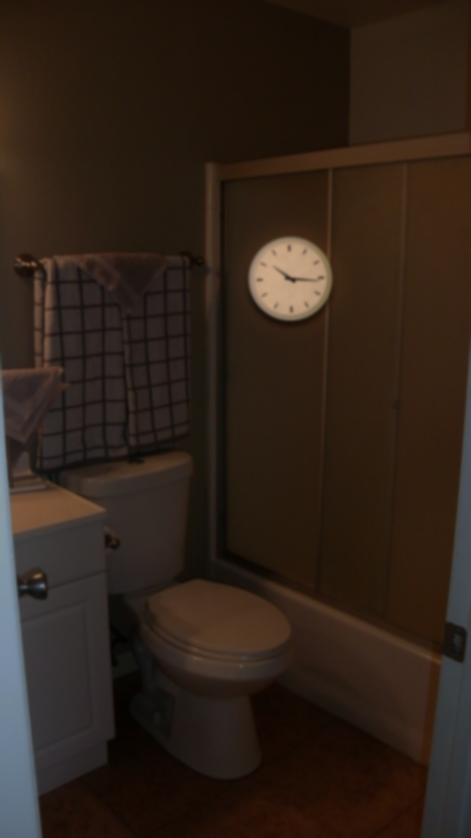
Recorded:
10,16
